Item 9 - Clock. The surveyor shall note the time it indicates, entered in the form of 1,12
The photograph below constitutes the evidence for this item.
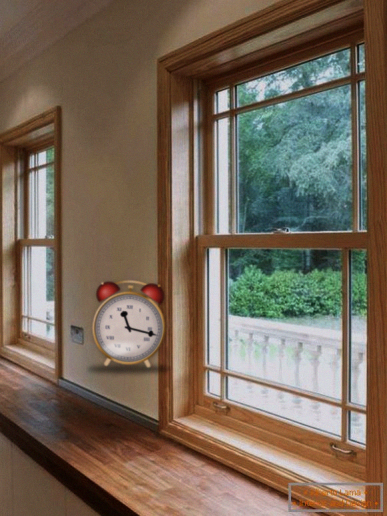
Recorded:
11,17
